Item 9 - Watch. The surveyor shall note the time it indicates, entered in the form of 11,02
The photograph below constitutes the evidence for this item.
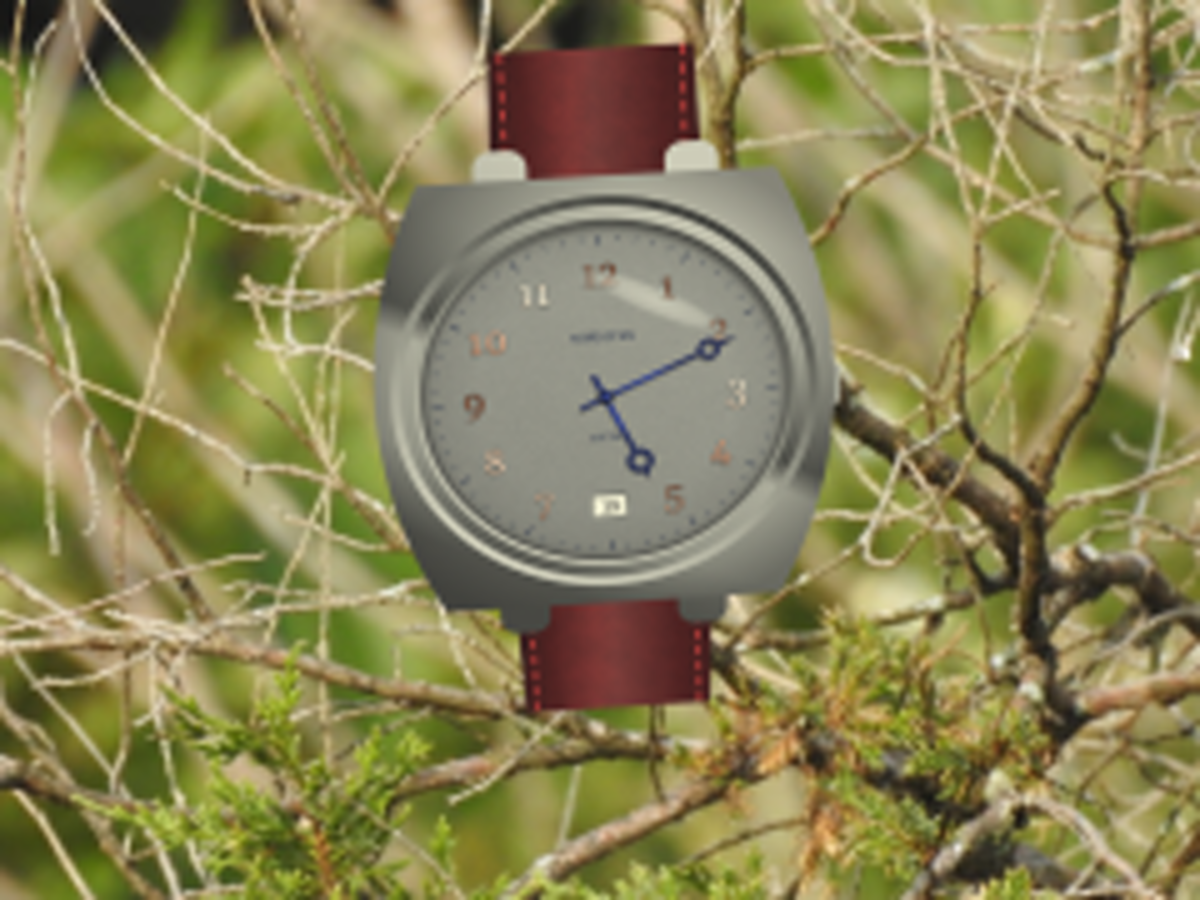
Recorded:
5,11
